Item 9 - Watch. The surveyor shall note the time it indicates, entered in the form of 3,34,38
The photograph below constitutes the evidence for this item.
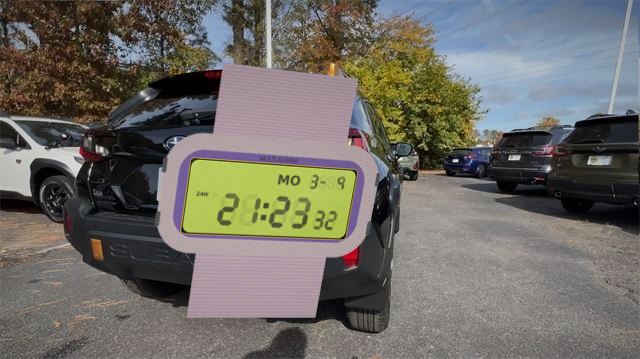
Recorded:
21,23,32
